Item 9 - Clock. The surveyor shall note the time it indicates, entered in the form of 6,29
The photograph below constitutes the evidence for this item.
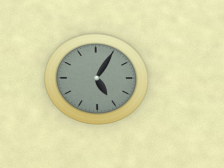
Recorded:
5,05
